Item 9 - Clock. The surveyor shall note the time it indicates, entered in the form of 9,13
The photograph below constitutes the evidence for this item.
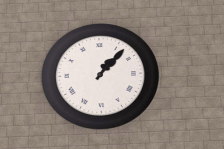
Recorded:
1,07
